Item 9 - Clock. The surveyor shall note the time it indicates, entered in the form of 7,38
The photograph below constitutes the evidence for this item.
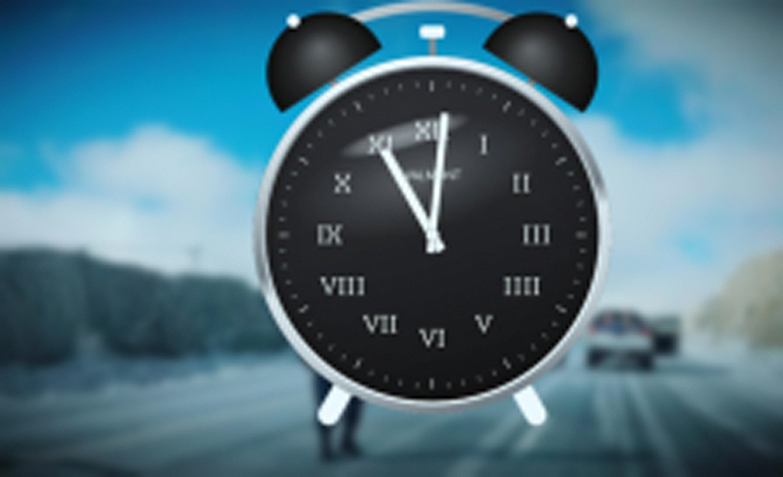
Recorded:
11,01
